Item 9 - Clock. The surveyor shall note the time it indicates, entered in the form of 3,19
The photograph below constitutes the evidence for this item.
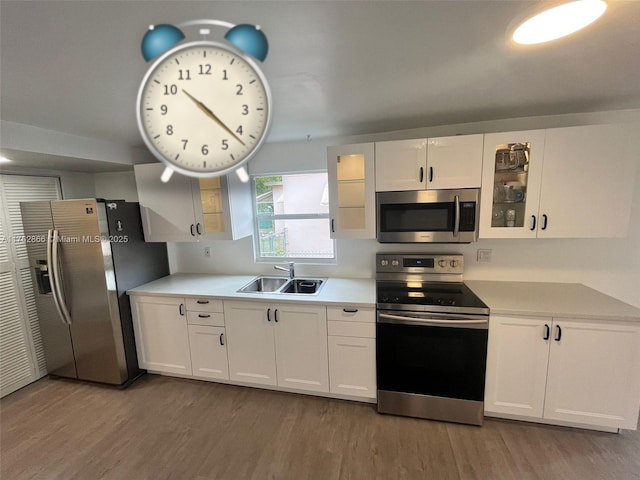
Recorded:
10,22
